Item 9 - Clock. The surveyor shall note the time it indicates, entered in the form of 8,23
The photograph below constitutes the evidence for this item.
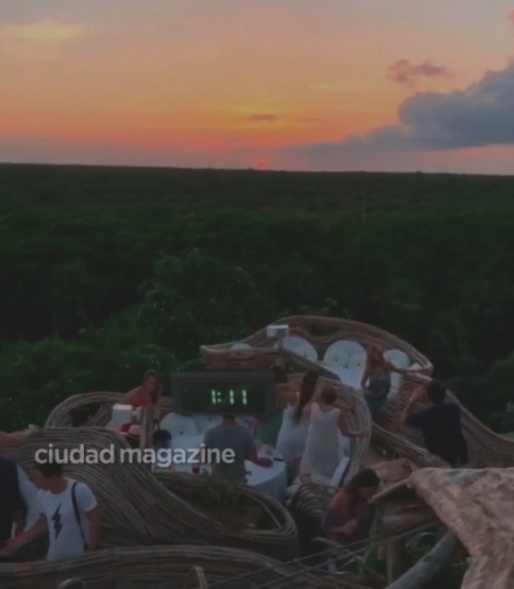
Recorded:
1,11
